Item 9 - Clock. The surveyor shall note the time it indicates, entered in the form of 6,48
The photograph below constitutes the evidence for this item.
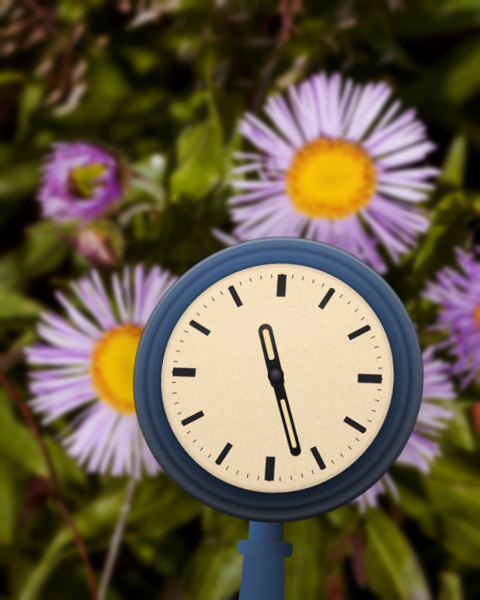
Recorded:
11,27
